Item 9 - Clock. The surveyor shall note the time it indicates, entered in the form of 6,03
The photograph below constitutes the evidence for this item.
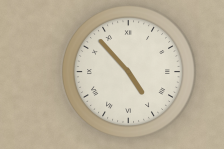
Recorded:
4,53
